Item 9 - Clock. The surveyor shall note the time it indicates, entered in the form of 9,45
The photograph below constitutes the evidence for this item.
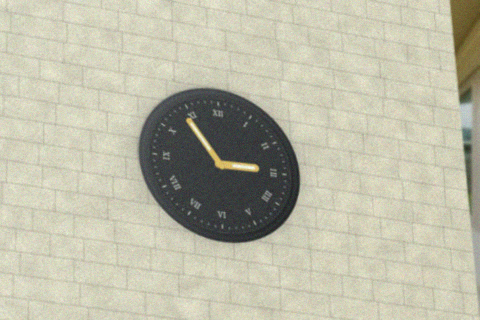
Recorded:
2,54
